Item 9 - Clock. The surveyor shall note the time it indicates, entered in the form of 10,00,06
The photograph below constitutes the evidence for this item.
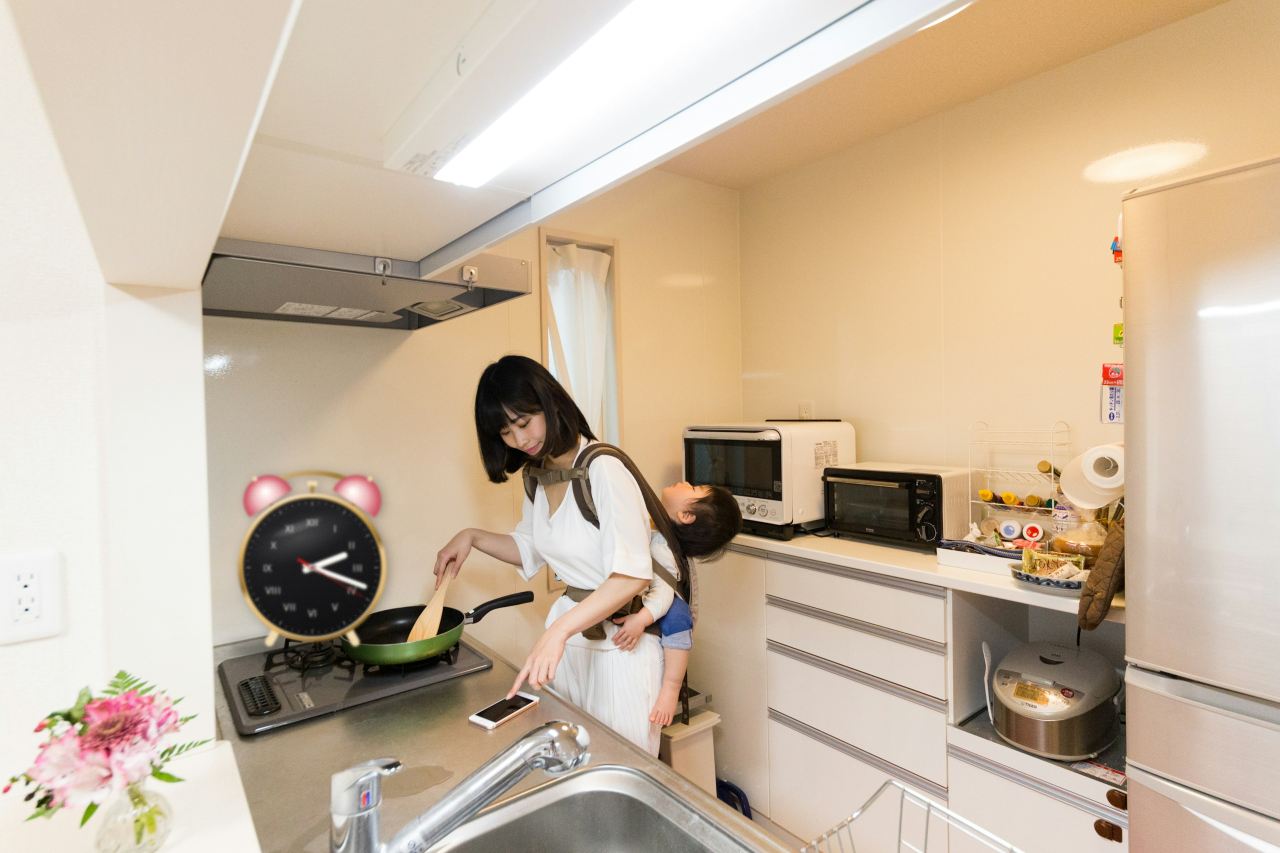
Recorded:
2,18,20
